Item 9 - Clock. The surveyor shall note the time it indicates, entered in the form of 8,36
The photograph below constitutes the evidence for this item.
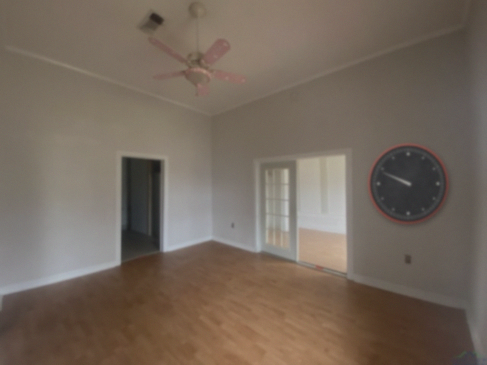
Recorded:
9,49
